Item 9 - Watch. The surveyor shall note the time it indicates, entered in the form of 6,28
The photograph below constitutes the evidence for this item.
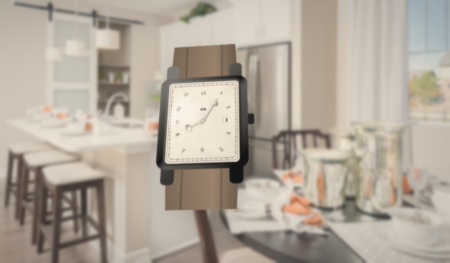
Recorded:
8,05
